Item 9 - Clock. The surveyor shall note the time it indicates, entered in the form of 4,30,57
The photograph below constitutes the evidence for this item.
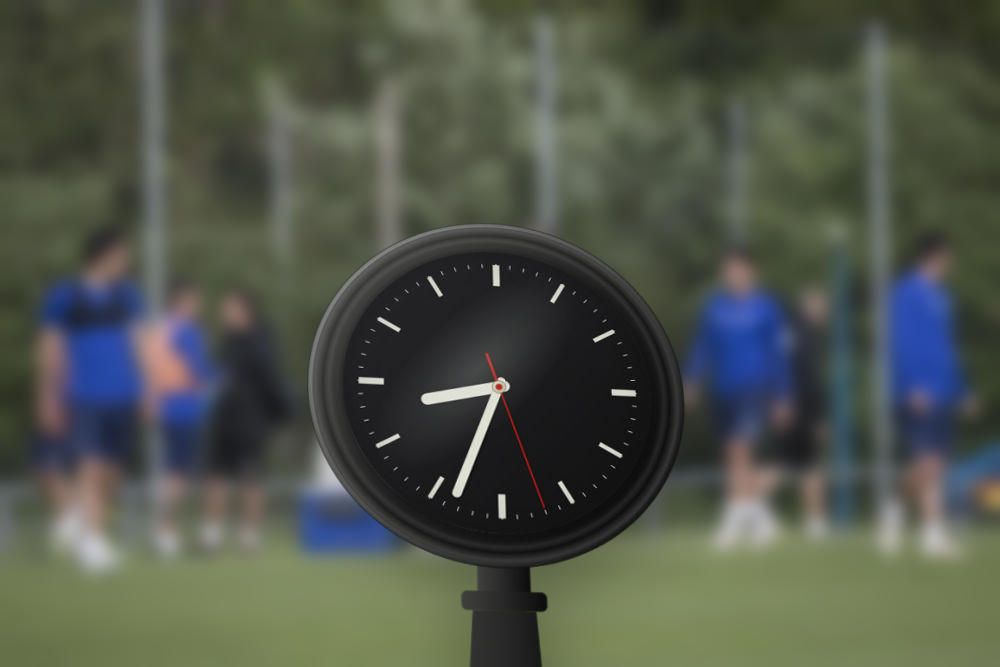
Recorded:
8,33,27
